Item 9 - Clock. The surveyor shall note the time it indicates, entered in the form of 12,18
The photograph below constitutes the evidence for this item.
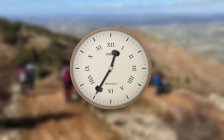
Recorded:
12,35
